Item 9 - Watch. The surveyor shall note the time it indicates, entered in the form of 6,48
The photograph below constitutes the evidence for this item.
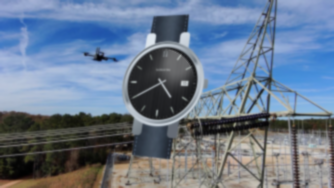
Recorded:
4,40
